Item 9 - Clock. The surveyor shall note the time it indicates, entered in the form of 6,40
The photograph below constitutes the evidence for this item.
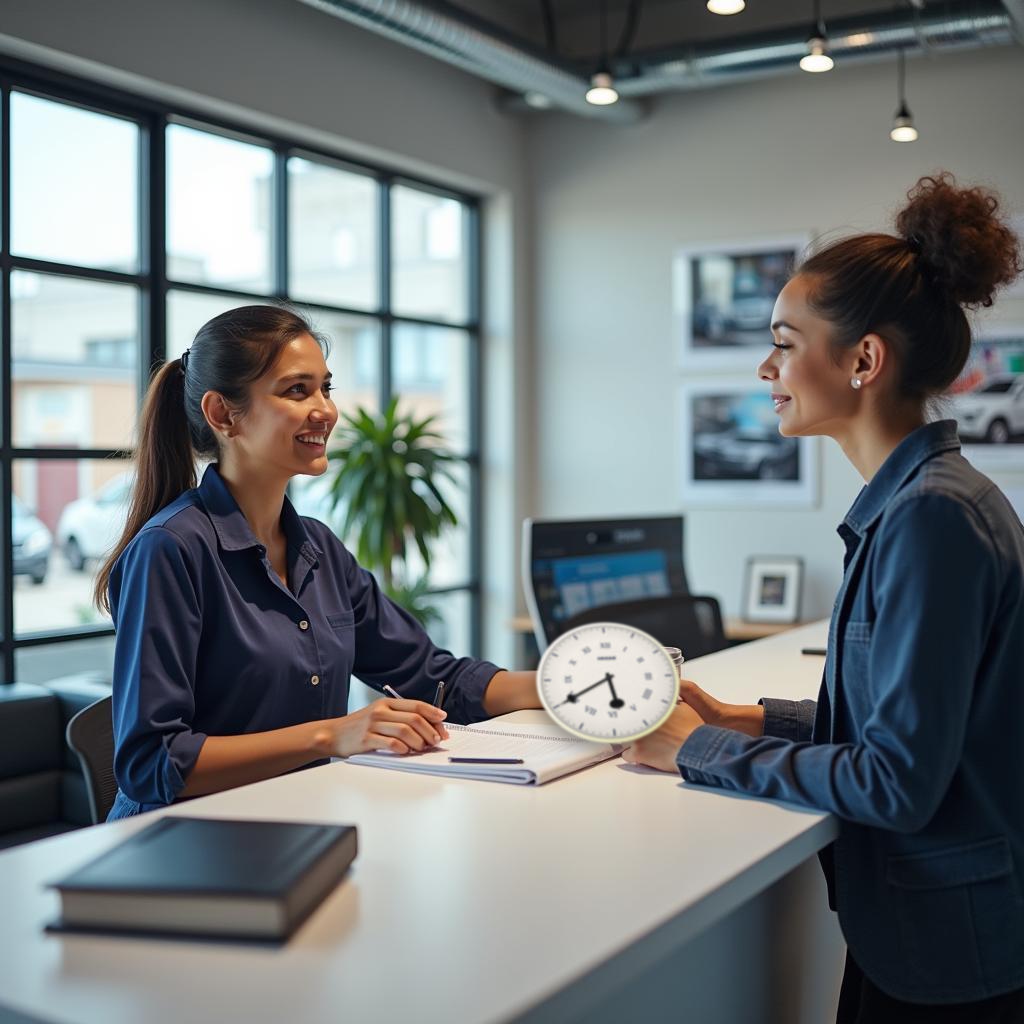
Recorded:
5,40
